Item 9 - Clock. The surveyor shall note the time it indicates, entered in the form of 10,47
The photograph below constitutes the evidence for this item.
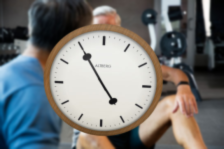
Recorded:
4,55
